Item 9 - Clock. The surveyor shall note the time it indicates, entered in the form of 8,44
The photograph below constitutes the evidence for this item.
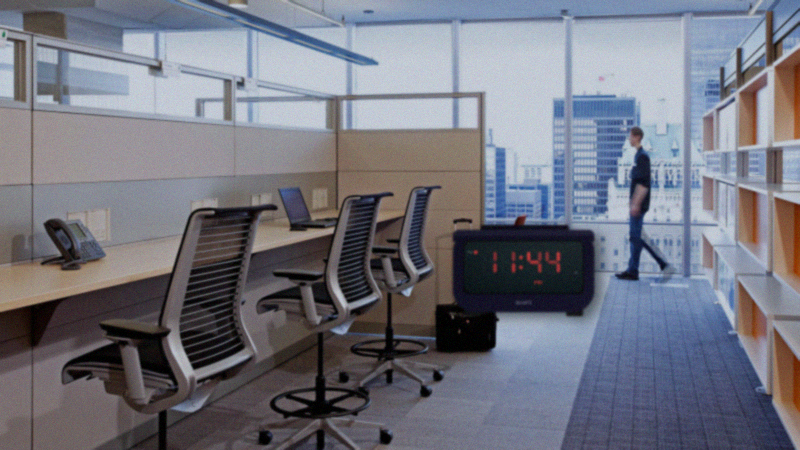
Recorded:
11,44
